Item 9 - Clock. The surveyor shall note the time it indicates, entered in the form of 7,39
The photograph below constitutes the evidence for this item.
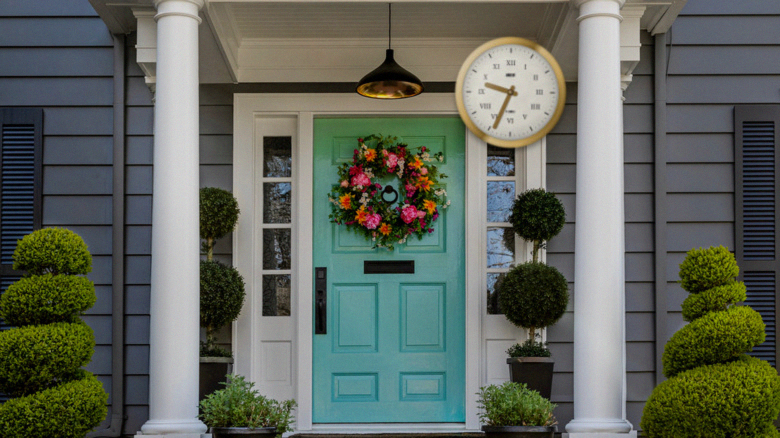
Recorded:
9,34
